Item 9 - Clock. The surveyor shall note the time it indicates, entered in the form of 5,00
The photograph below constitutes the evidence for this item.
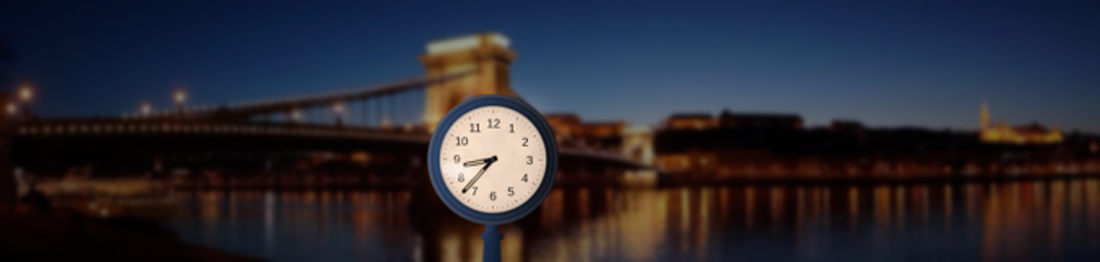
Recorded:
8,37
